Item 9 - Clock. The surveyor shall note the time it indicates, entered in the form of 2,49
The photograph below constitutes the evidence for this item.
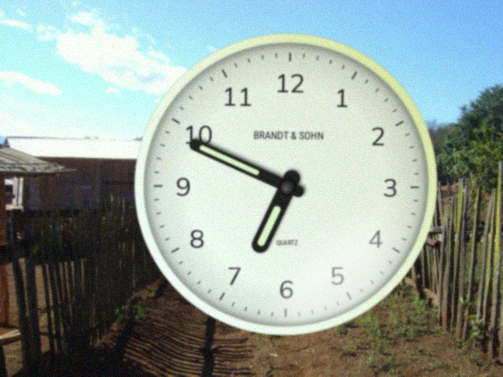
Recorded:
6,49
